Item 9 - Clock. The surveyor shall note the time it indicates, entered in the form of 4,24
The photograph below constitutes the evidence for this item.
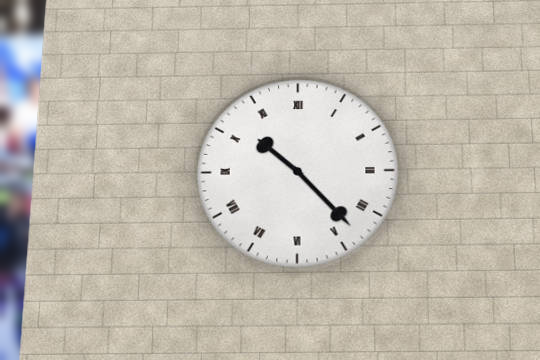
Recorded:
10,23
